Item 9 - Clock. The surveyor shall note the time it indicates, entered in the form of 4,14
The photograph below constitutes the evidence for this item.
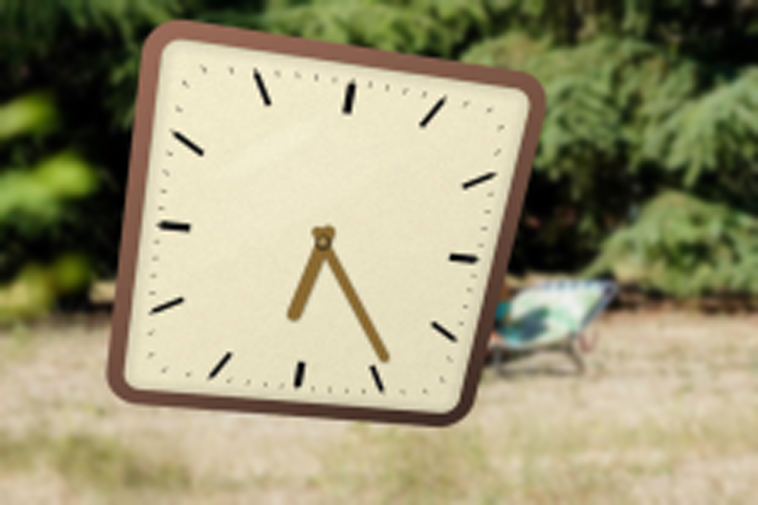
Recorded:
6,24
